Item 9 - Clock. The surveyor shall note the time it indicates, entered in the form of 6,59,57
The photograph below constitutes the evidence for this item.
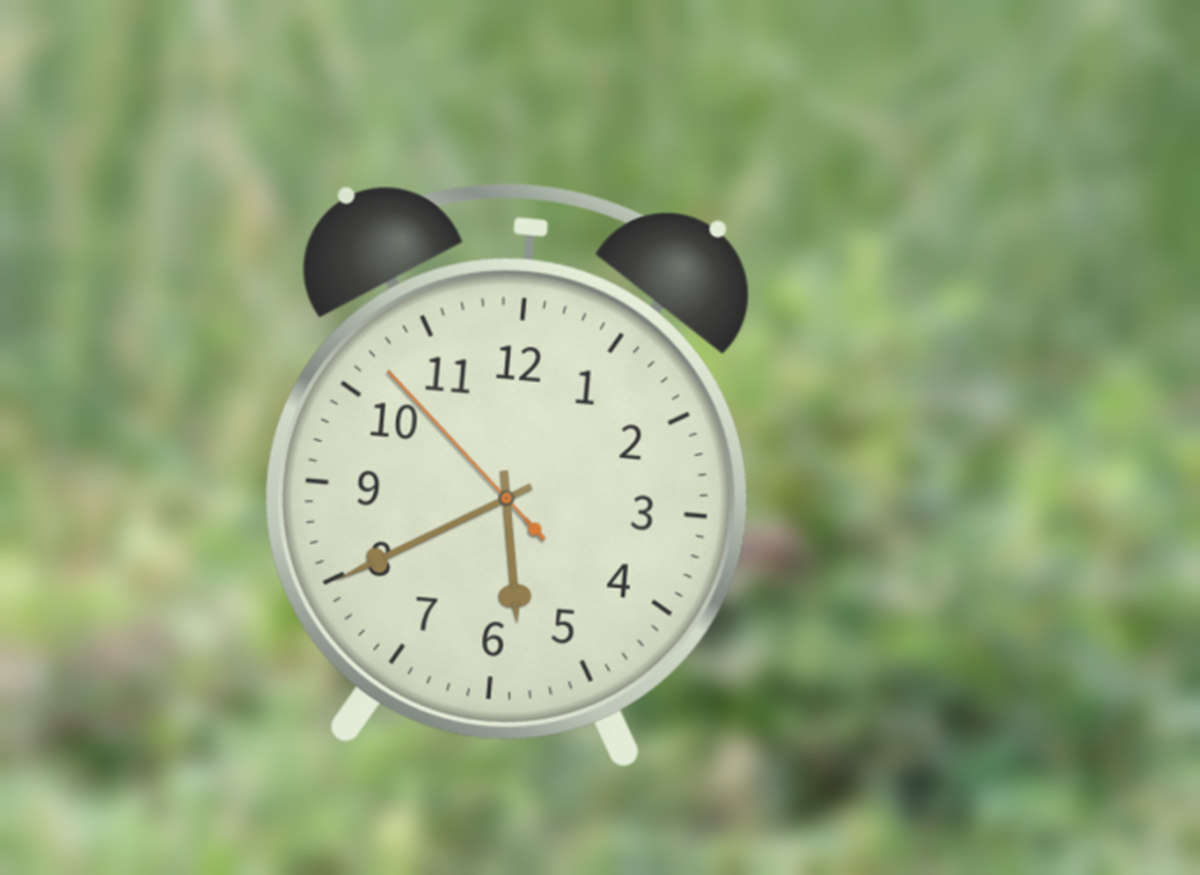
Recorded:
5,39,52
